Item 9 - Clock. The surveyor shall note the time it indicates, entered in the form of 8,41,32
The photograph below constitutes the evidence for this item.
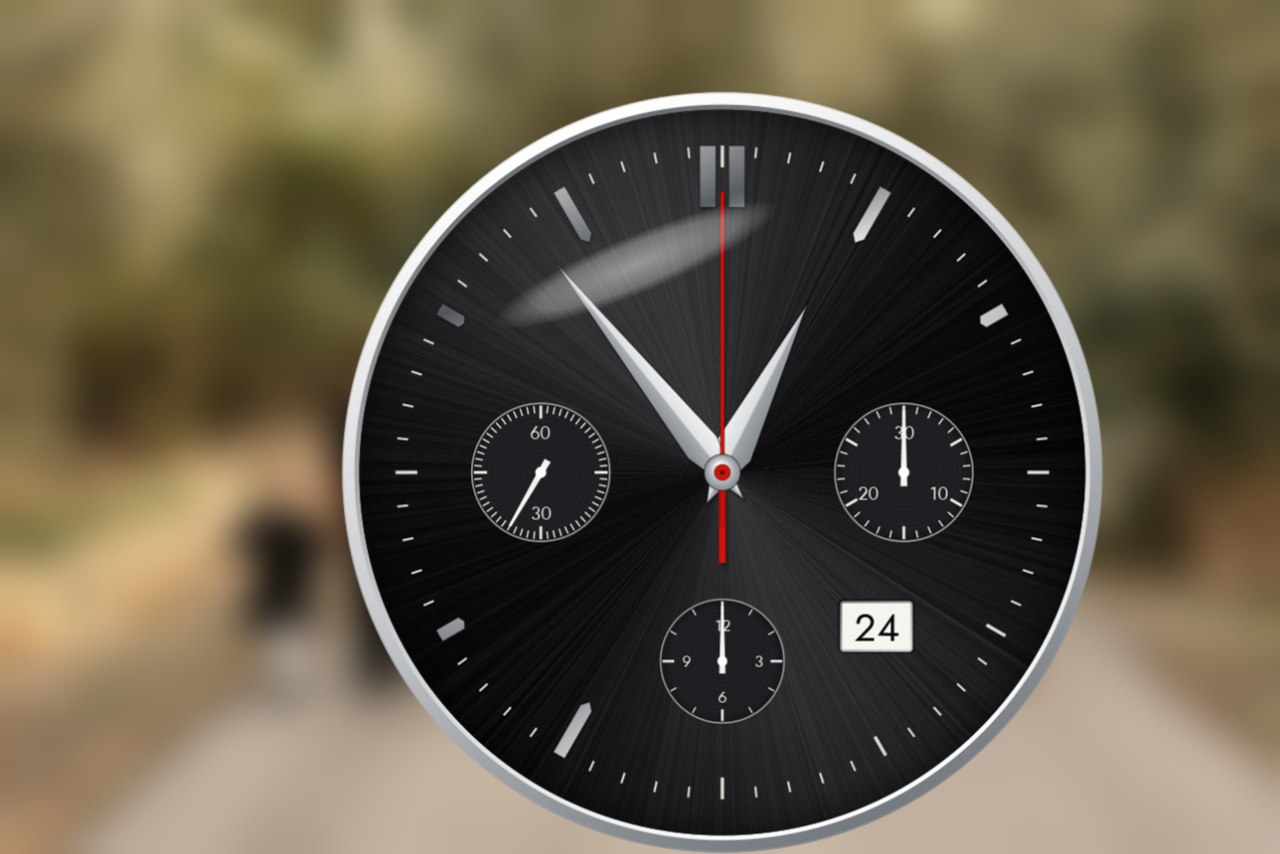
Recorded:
12,53,35
